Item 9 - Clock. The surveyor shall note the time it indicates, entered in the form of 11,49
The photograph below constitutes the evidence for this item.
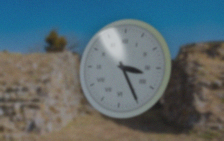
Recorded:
3,25
